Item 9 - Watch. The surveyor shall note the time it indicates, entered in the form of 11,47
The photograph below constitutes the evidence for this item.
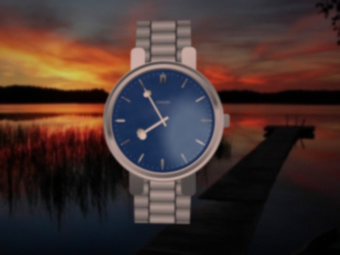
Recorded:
7,55
